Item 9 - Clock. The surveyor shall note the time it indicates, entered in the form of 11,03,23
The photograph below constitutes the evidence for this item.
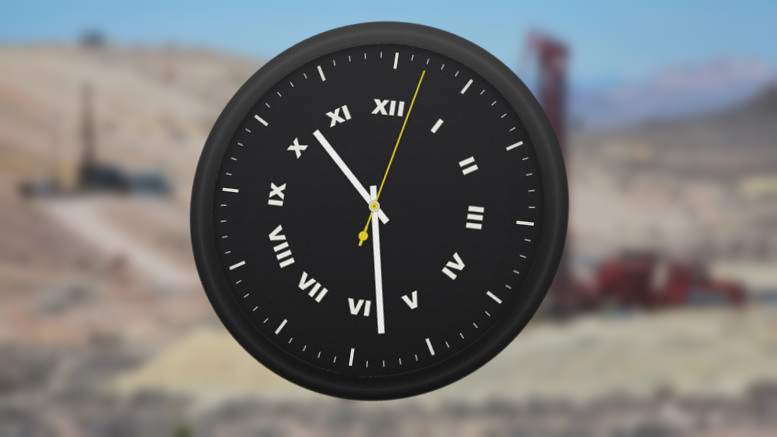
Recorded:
10,28,02
